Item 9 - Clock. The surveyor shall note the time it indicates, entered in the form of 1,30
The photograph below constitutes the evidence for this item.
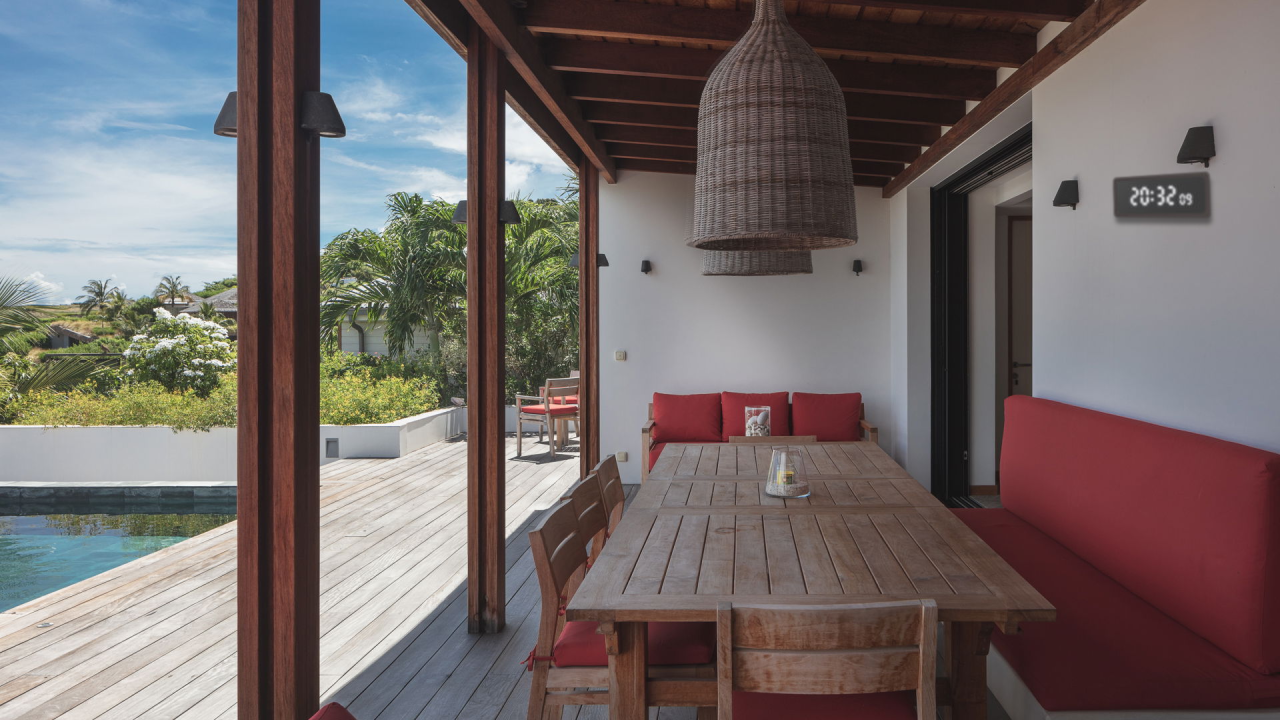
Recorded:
20,32
